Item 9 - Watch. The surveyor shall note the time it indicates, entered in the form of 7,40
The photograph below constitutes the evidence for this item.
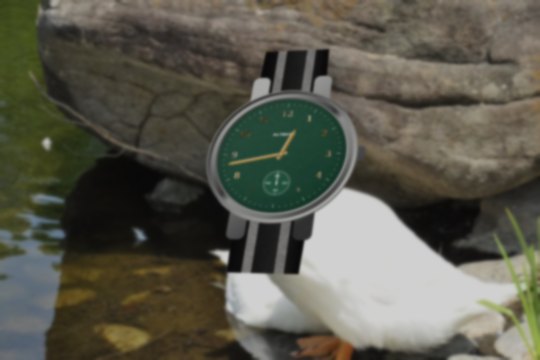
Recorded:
12,43
